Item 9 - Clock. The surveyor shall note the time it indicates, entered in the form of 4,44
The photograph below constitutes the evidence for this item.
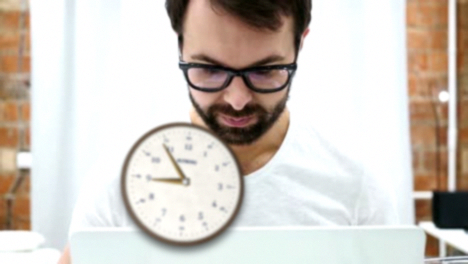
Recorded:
8,54
